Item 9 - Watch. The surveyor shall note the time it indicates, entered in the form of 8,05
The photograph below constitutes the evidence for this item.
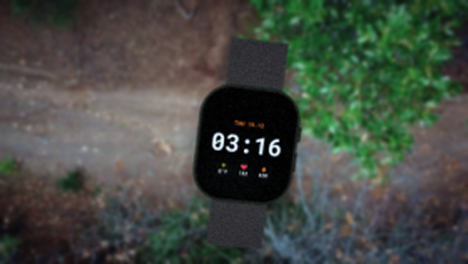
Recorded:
3,16
